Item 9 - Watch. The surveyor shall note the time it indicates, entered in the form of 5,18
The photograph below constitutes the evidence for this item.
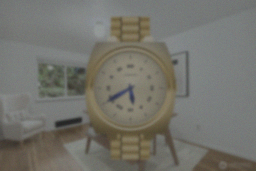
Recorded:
5,40
